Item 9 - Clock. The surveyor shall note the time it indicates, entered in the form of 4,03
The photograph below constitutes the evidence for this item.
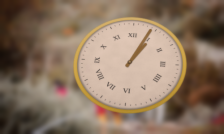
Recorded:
1,04
